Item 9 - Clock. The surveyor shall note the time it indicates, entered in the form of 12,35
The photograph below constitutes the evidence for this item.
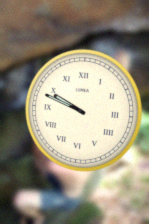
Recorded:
9,48
